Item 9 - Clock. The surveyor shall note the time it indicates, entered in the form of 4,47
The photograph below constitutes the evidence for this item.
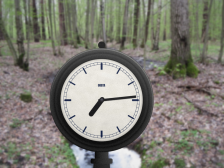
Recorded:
7,14
